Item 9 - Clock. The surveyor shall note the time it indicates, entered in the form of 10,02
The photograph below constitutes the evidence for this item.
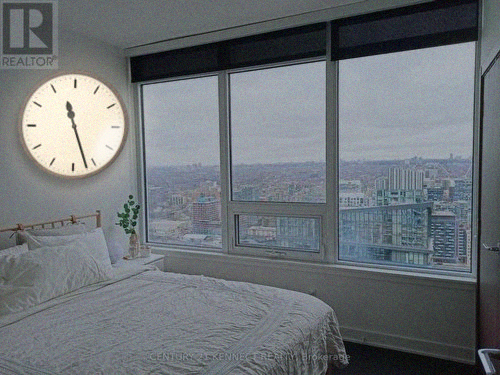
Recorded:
11,27
